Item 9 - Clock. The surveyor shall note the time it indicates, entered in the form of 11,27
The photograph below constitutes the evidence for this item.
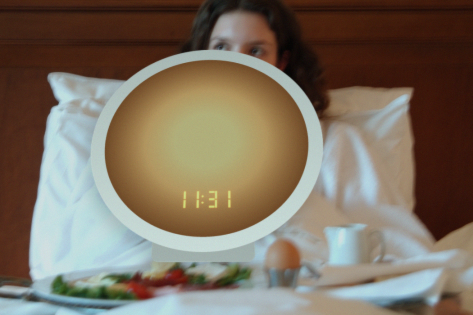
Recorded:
11,31
